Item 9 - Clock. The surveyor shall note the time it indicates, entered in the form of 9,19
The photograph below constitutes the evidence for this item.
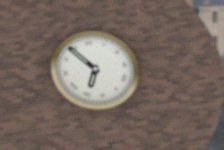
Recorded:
6,54
